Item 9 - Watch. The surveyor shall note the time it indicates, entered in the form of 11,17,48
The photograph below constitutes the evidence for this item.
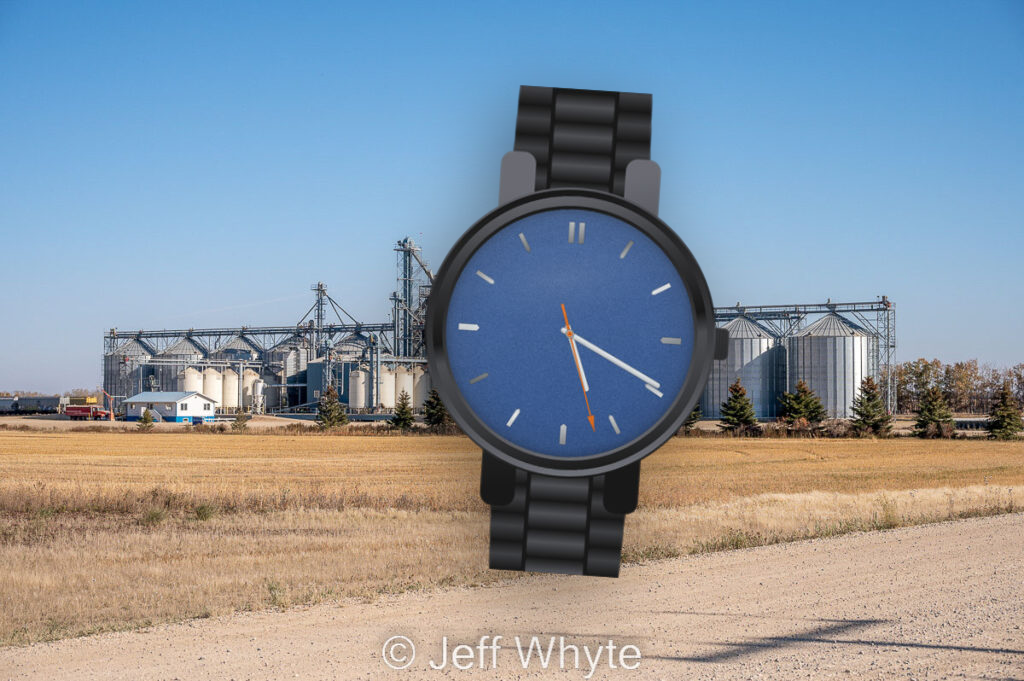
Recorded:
5,19,27
